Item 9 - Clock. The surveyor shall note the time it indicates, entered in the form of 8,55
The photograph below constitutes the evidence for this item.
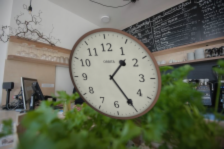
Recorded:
1,25
